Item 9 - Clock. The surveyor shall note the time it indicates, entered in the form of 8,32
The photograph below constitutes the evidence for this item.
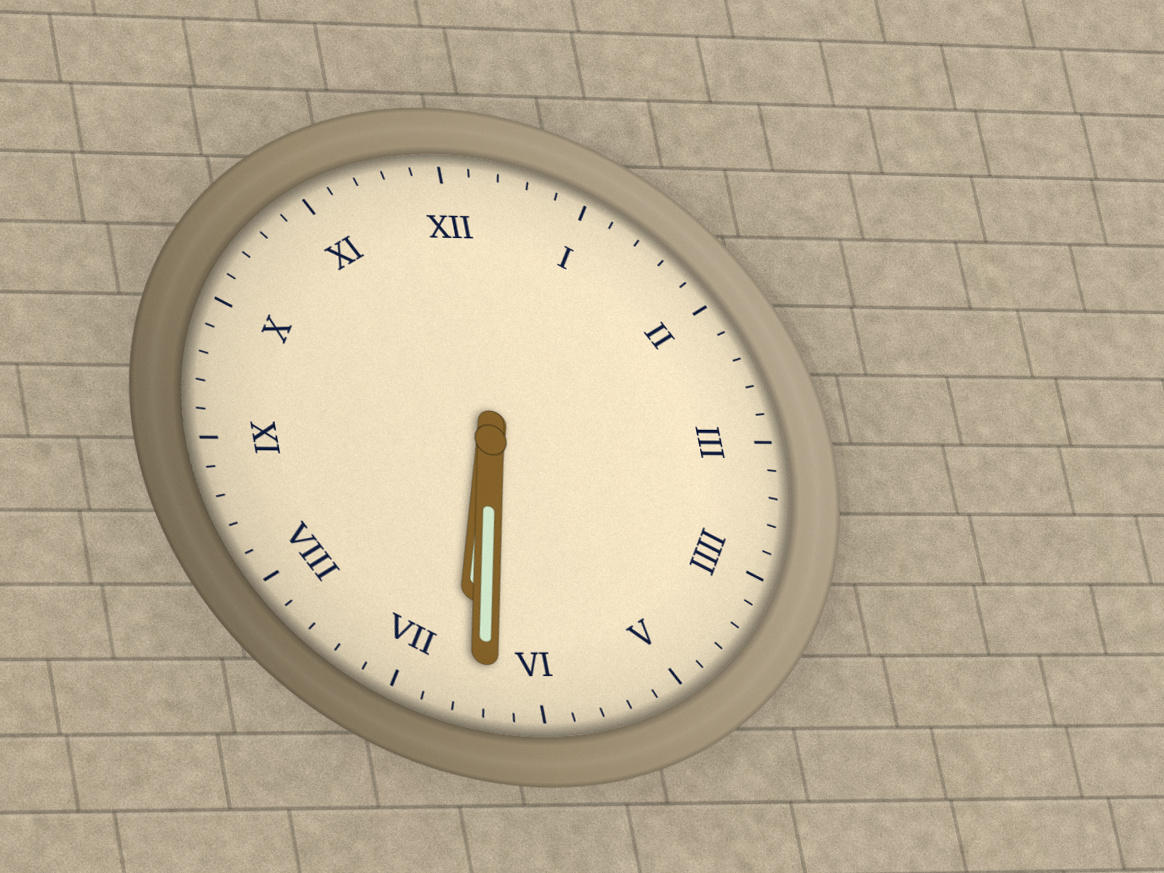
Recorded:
6,32
